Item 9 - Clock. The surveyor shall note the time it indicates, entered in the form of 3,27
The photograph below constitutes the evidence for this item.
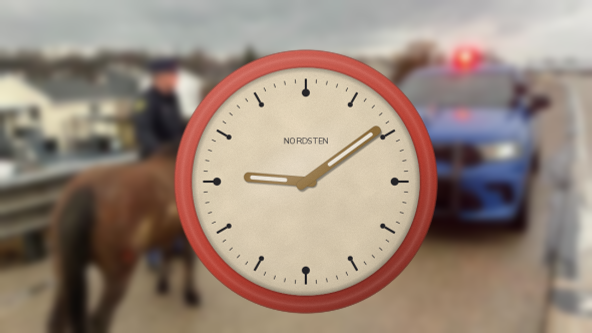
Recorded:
9,09
